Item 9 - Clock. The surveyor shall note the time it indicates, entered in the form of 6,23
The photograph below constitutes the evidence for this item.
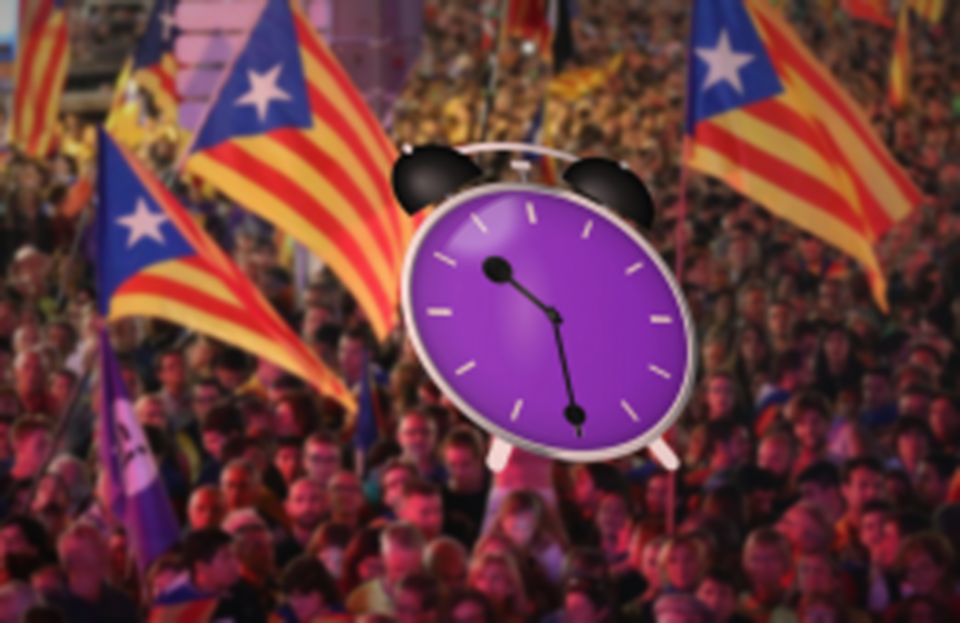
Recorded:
10,30
